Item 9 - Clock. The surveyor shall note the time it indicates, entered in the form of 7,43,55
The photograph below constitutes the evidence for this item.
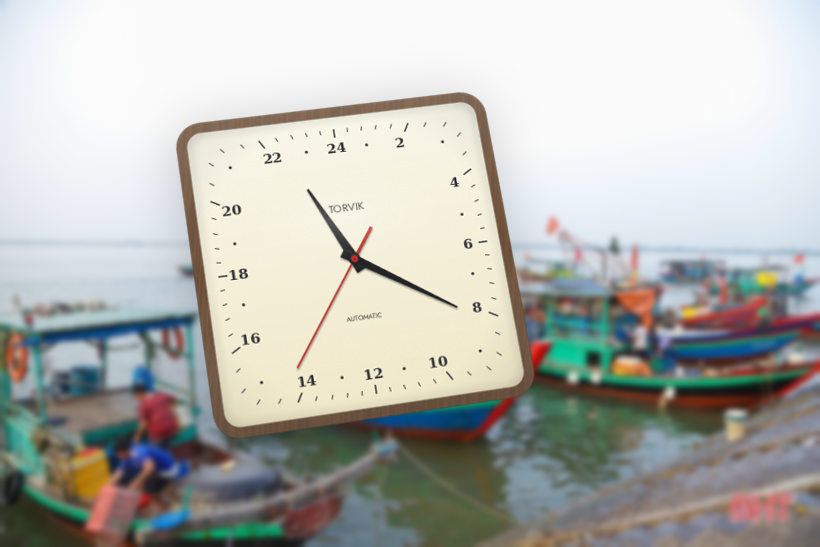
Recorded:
22,20,36
